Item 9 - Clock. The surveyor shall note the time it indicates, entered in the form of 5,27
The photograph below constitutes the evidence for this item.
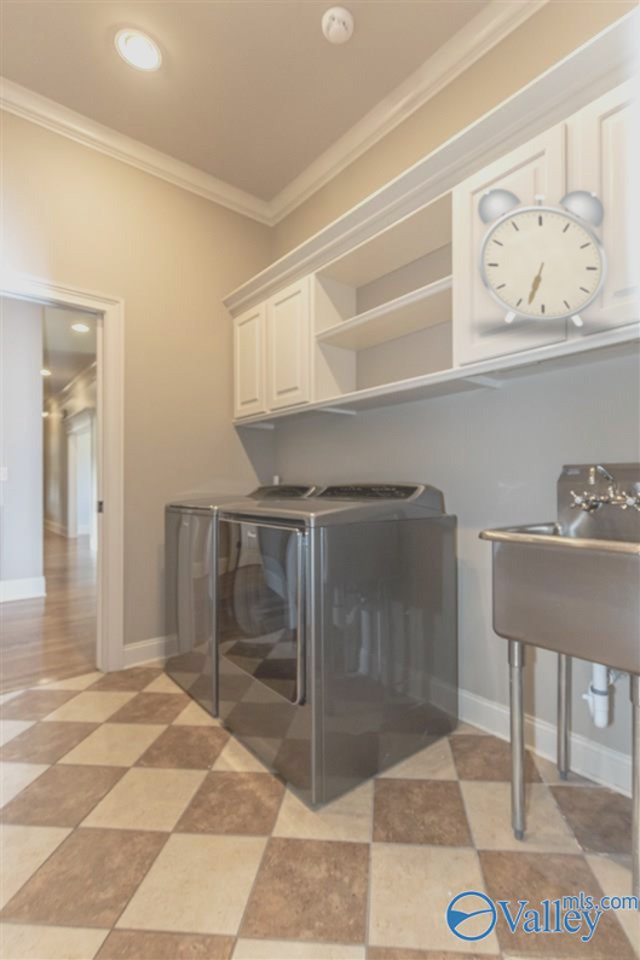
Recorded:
6,33
